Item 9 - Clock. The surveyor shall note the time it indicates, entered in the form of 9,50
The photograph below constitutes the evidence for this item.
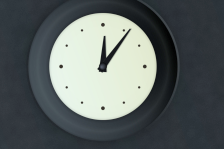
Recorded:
12,06
